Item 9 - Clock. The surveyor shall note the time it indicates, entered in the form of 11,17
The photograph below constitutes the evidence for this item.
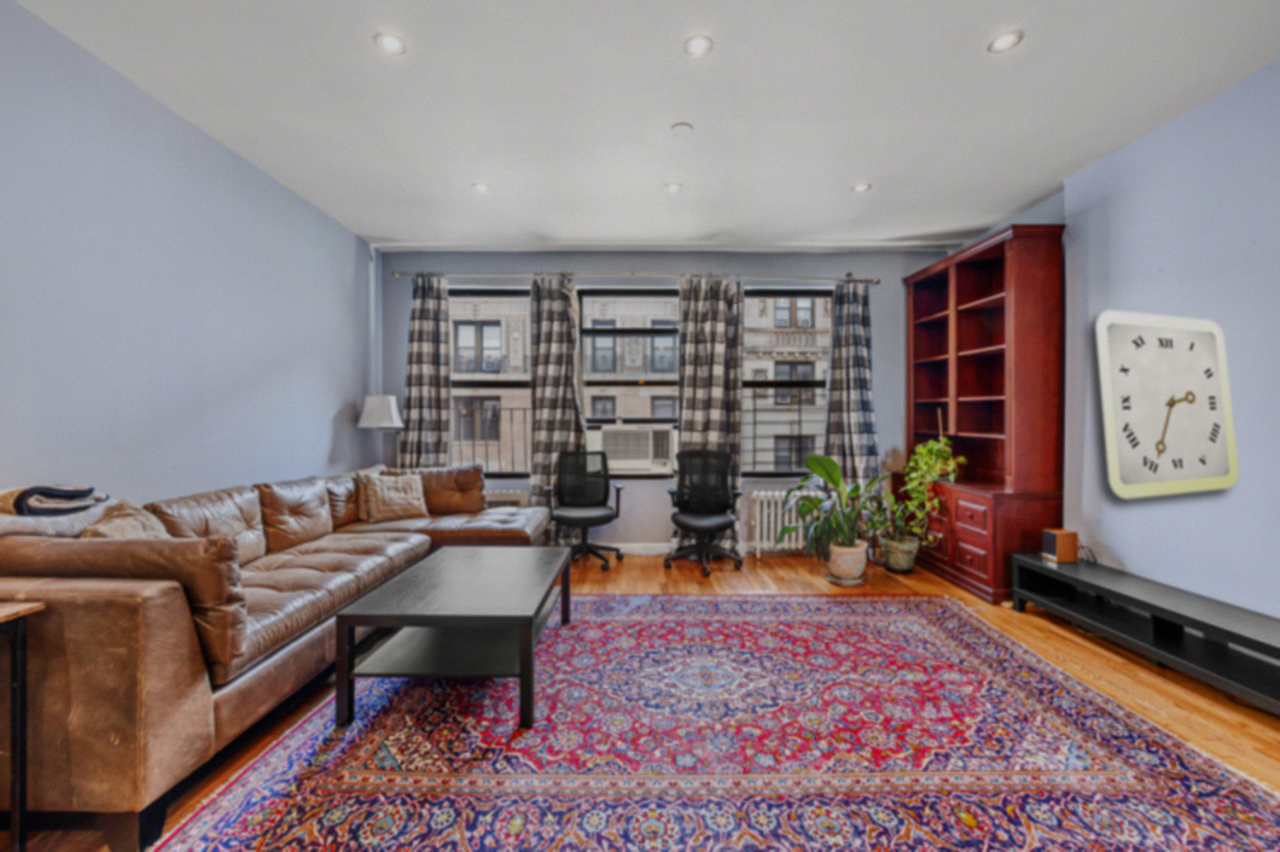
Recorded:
2,34
